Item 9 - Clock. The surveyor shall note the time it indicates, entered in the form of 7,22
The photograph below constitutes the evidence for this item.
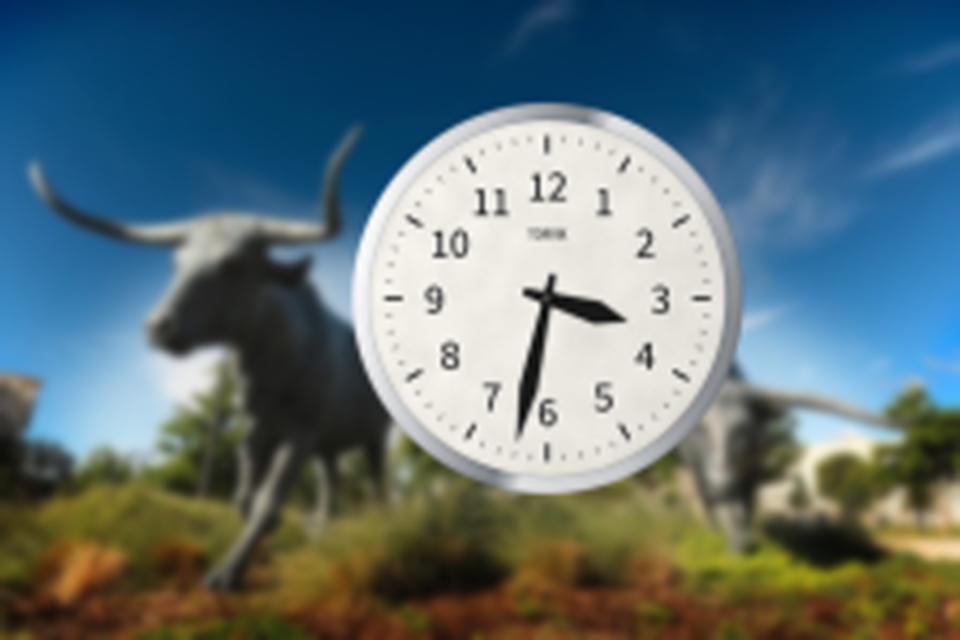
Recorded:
3,32
